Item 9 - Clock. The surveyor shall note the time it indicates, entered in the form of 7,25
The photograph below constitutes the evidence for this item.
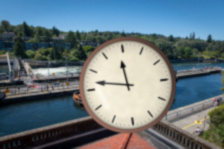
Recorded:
11,47
